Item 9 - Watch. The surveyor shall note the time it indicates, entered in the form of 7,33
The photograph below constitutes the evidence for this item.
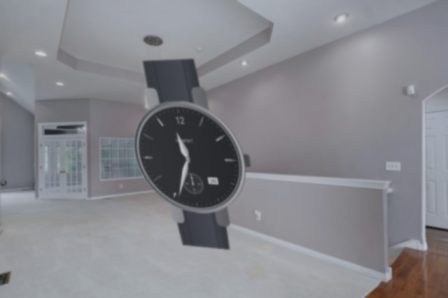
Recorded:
11,34
